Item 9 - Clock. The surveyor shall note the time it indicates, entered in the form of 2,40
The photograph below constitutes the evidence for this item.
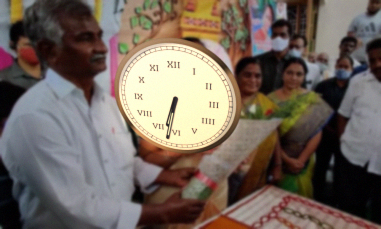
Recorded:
6,32
